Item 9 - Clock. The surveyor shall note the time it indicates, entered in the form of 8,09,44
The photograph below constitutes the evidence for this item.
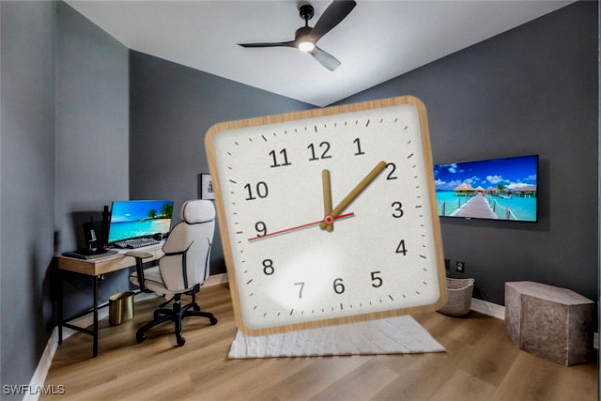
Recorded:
12,08,44
